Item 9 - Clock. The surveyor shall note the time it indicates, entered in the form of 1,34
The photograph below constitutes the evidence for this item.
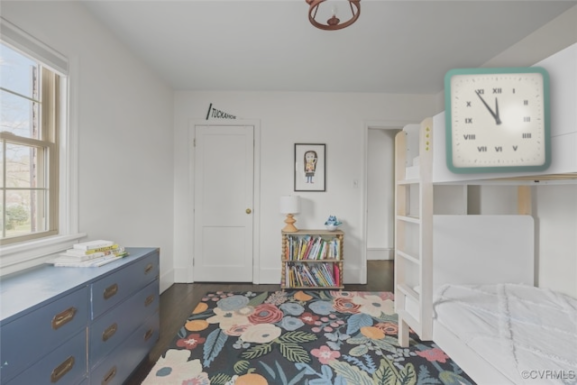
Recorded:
11,54
